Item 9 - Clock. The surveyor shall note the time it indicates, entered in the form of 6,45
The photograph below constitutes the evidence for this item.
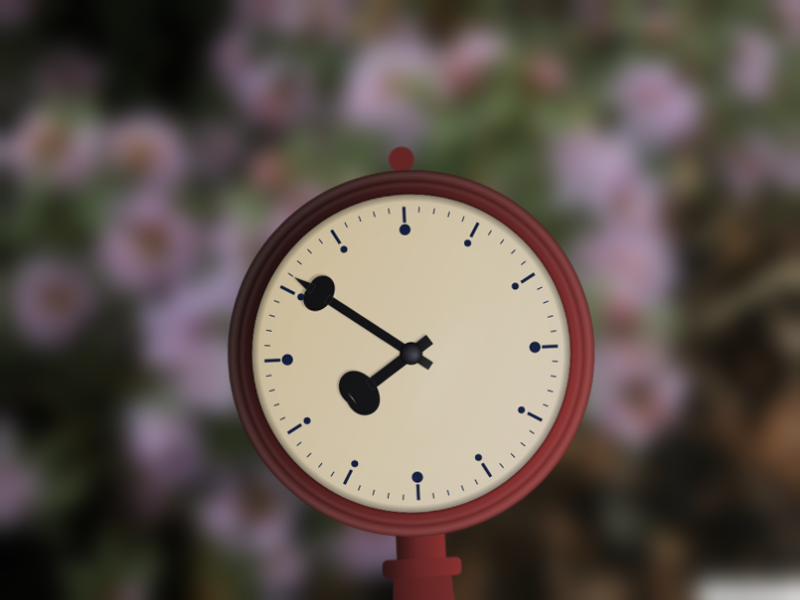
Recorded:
7,51
